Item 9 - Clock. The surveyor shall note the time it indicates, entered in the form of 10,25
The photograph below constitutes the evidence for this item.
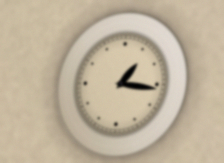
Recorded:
1,16
